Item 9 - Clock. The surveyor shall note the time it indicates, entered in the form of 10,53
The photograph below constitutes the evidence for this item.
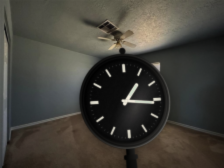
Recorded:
1,16
